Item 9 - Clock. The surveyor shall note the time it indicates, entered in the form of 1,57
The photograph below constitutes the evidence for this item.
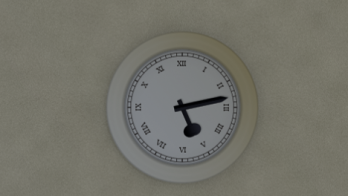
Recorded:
5,13
